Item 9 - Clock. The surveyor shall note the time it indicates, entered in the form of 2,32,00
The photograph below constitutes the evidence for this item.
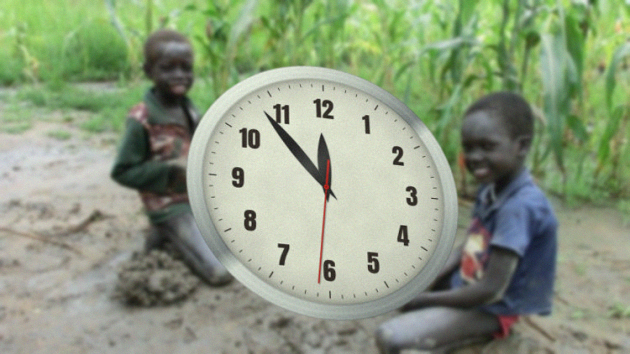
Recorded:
11,53,31
